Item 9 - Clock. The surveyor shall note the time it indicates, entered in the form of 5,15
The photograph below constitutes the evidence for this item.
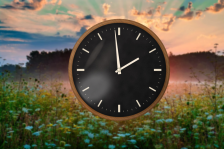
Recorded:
1,59
